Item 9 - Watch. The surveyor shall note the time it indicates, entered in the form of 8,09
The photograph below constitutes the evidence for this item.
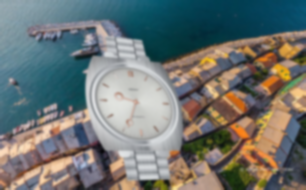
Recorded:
9,34
